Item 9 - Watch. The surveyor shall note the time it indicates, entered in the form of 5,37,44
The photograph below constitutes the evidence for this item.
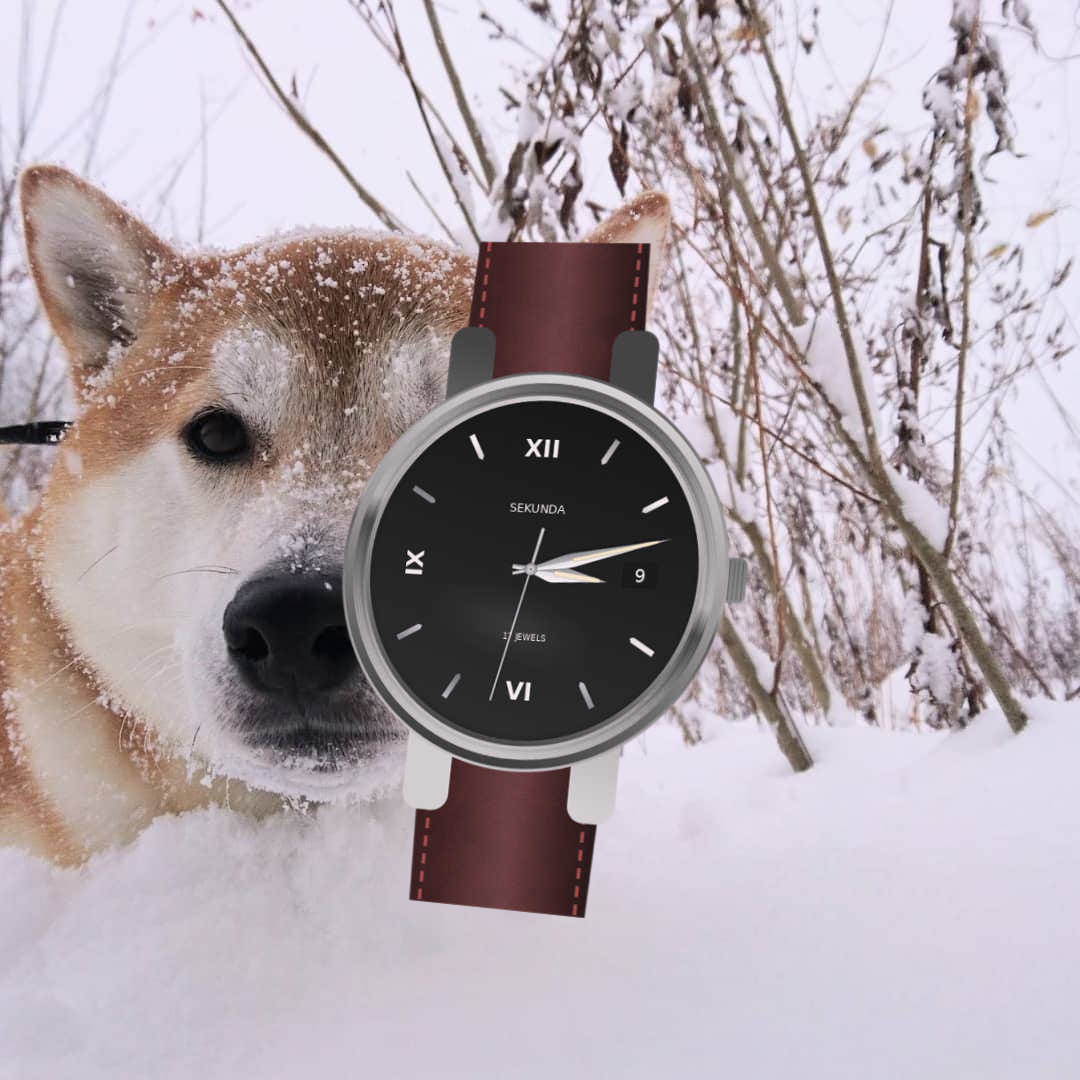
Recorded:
3,12,32
